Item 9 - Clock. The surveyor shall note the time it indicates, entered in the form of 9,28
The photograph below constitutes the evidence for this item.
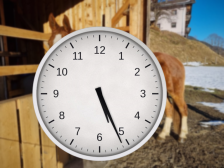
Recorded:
5,26
